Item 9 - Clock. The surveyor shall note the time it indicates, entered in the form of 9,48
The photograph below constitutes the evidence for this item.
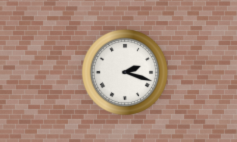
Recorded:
2,18
